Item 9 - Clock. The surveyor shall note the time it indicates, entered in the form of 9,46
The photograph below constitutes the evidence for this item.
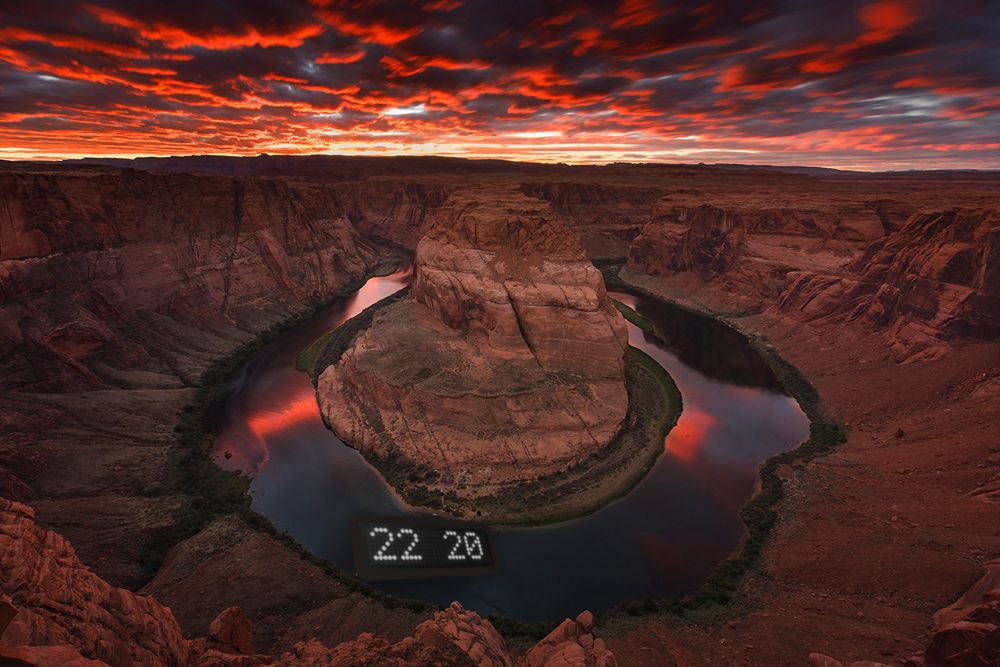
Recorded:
22,20
